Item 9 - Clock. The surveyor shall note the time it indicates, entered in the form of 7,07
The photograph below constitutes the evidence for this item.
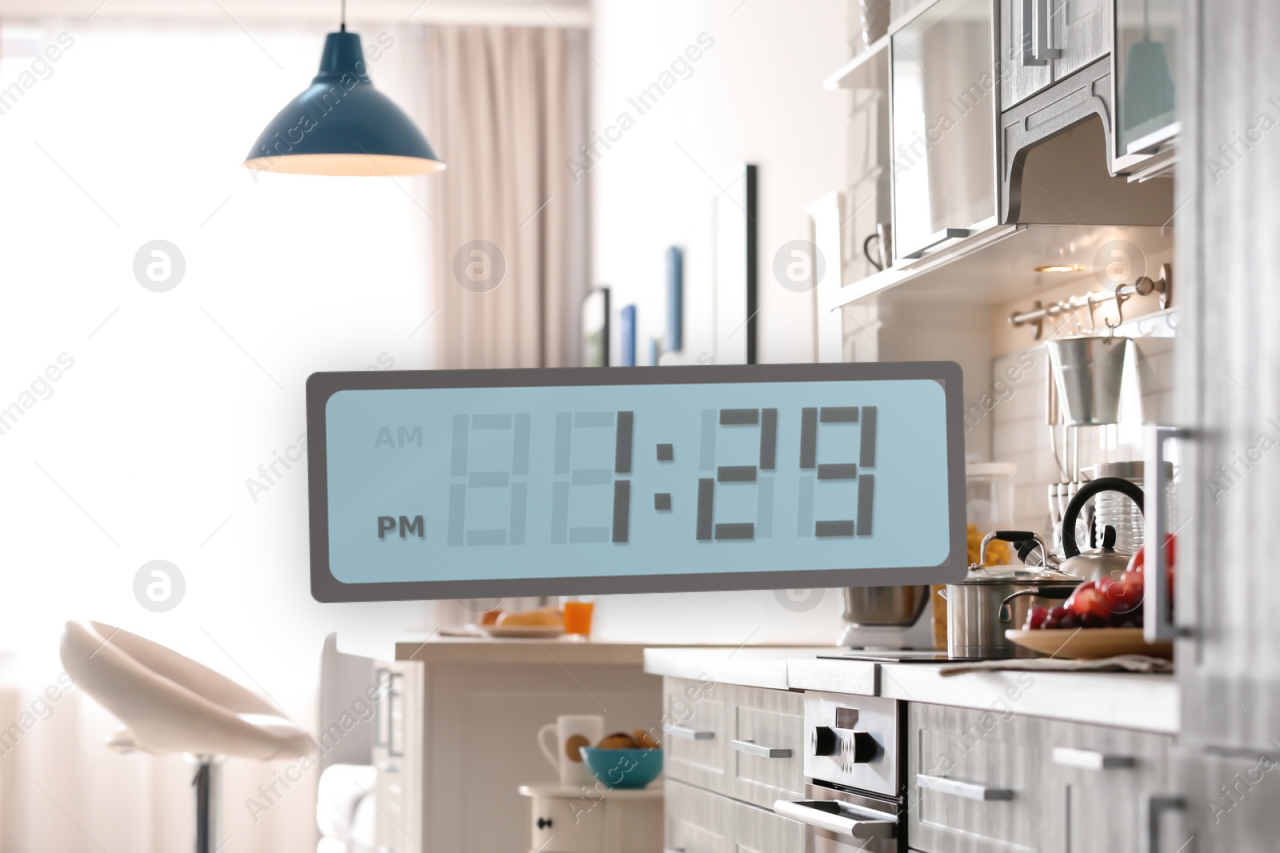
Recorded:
1,29
